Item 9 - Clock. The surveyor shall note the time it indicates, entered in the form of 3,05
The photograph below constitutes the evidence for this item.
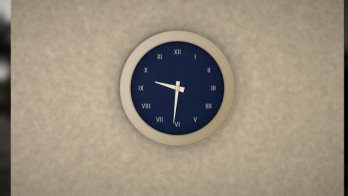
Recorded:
9,31
